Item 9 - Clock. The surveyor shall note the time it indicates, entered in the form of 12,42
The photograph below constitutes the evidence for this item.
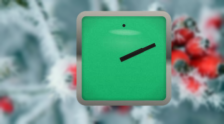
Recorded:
2,11
